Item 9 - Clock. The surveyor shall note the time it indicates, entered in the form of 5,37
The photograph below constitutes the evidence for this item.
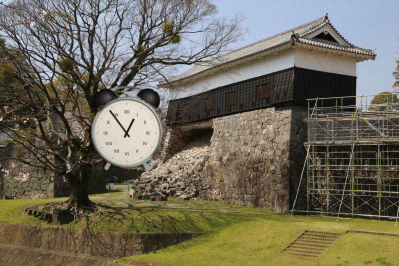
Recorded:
12,54
